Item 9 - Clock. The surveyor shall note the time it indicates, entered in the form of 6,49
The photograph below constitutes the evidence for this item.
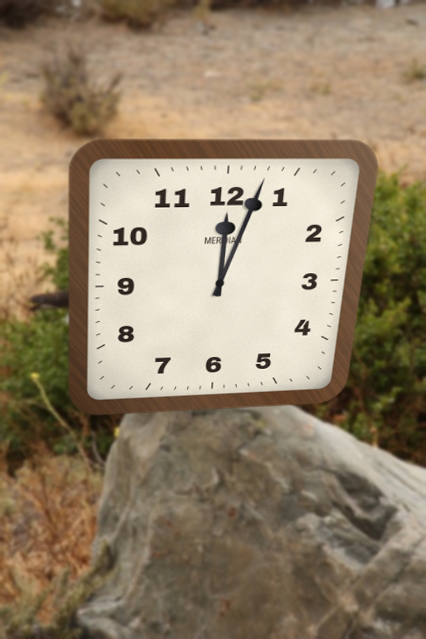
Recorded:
12,03
